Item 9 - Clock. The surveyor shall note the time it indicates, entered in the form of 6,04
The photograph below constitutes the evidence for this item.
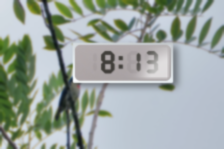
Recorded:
8,13
